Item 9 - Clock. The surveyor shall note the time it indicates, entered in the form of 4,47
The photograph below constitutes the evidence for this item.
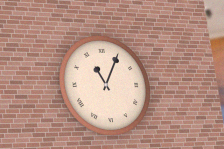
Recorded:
11,05
